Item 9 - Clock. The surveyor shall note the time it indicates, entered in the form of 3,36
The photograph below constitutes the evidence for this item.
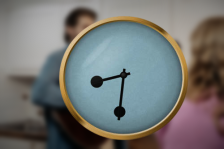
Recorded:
8,31
